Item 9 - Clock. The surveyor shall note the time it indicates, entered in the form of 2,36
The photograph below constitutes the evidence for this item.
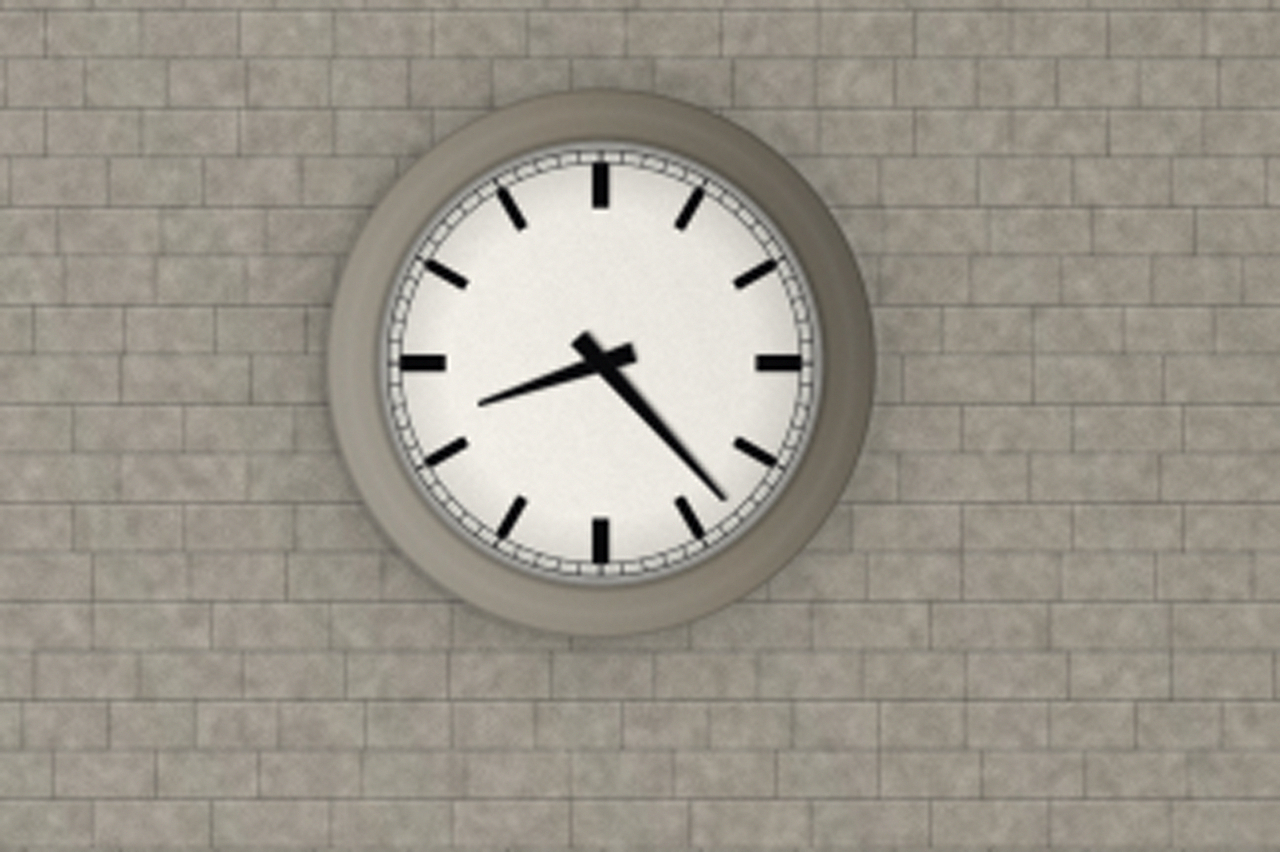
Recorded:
8,23
